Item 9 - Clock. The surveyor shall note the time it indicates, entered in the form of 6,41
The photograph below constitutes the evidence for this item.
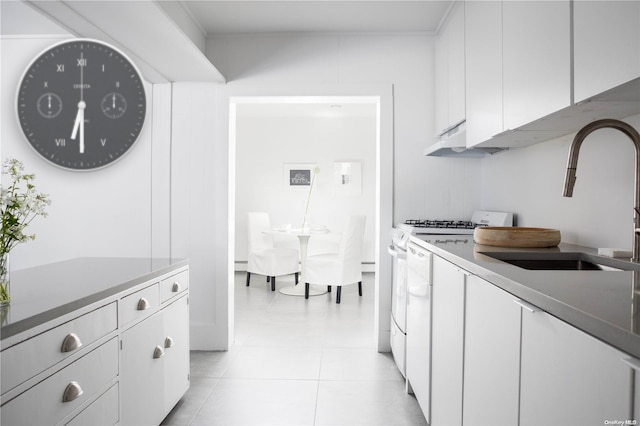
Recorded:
6,30
